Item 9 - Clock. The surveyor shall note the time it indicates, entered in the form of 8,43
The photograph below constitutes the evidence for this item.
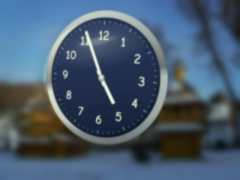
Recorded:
4,56
